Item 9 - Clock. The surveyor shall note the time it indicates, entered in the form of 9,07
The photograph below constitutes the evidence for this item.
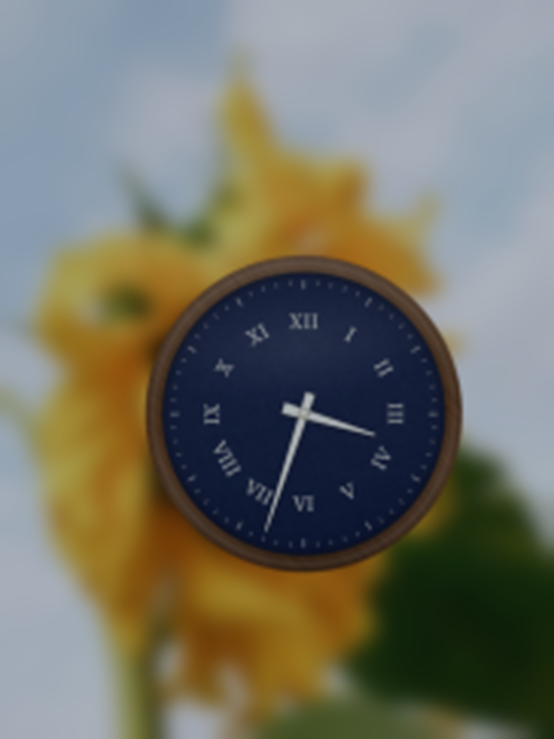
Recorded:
3,33
